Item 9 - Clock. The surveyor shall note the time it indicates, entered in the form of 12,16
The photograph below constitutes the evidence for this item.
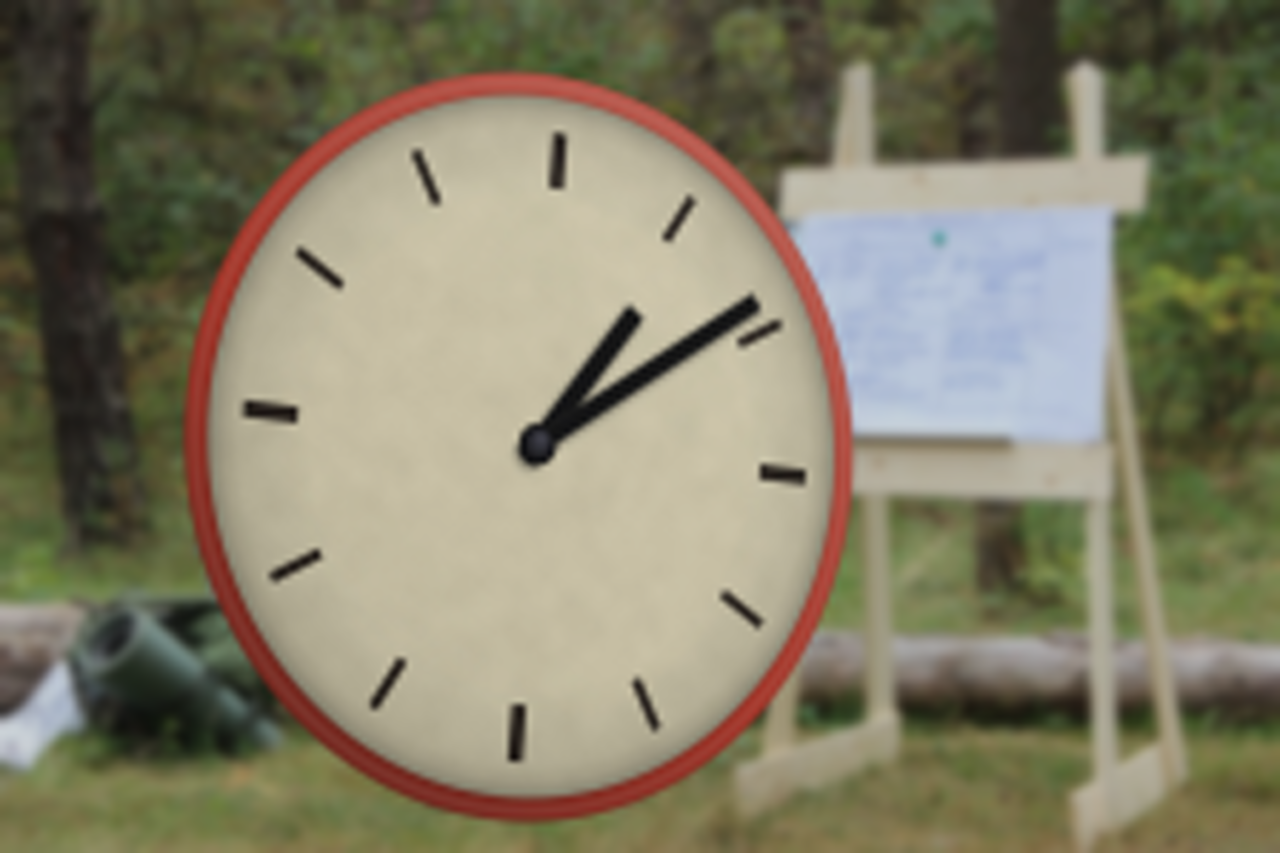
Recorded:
1,09
